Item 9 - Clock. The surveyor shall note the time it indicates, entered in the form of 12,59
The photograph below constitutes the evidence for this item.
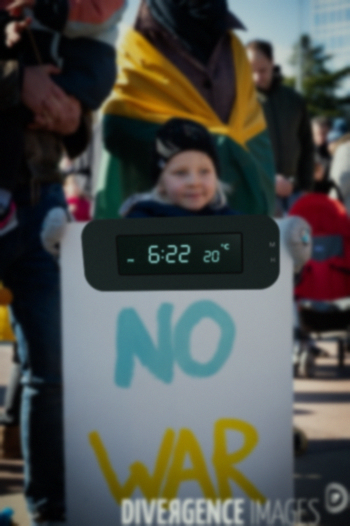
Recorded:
6,22
